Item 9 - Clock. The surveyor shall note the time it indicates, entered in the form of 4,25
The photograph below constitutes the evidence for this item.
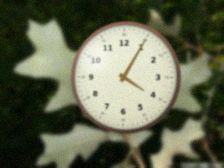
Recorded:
4,05
